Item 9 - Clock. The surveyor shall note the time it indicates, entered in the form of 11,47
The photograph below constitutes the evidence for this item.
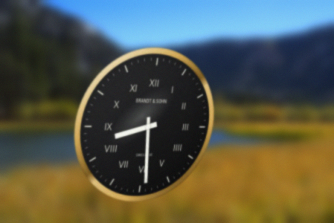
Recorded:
8,29
